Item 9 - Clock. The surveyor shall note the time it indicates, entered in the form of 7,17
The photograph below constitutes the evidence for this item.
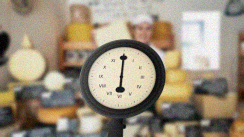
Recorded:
6,00
